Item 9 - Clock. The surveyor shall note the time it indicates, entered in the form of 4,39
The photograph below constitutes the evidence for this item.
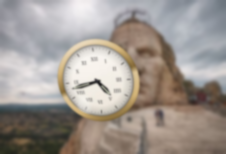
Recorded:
4,43
